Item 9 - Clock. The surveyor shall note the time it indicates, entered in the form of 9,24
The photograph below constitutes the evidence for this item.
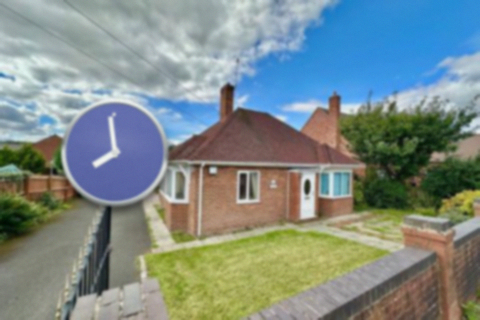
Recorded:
7,59
